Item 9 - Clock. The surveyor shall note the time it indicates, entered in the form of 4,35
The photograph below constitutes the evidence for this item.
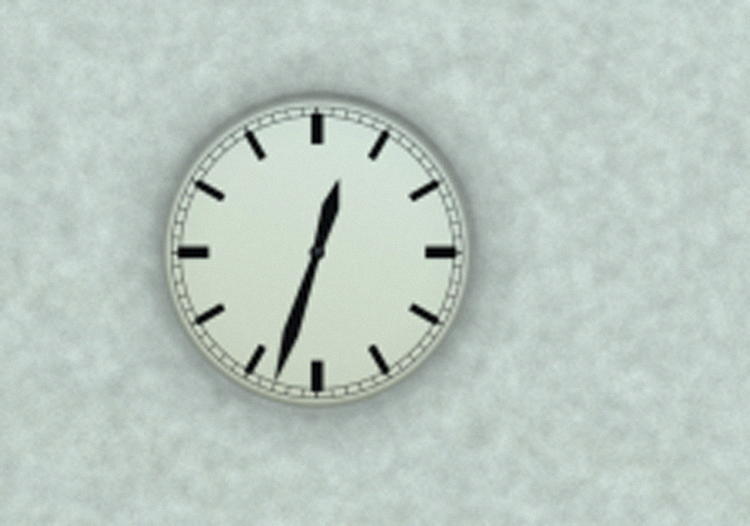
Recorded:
12,33
